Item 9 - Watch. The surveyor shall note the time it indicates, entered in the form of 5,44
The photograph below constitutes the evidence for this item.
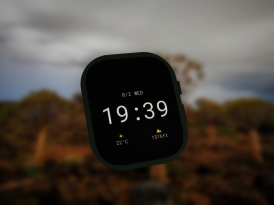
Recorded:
19,39
